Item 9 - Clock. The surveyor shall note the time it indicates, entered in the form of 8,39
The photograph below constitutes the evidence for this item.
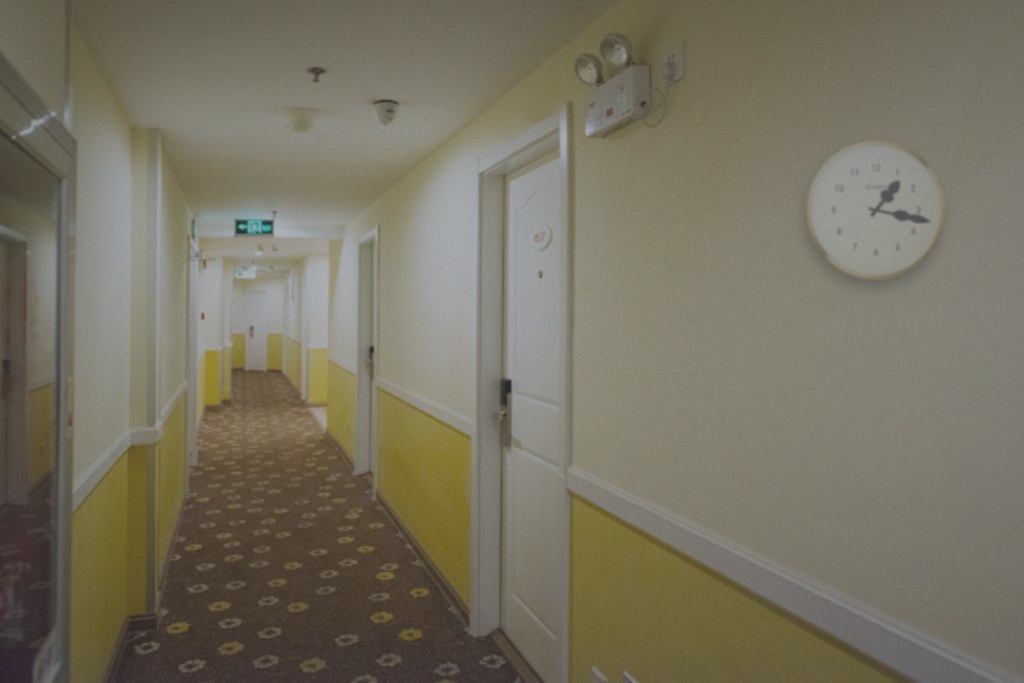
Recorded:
1,17
